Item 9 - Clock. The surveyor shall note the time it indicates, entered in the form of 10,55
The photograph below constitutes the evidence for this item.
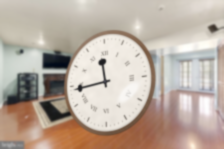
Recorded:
11,44
